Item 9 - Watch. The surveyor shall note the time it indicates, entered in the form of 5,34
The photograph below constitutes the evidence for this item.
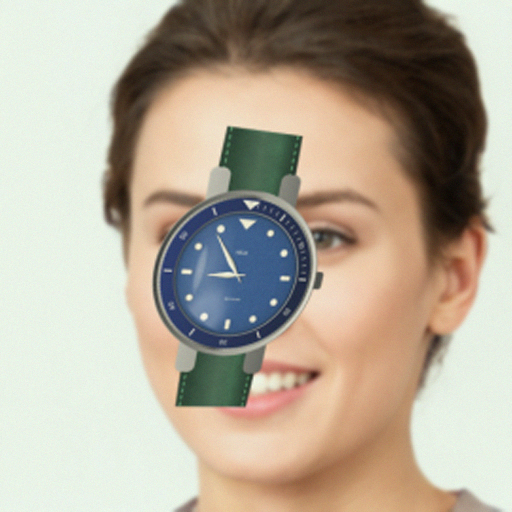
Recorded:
8,54
